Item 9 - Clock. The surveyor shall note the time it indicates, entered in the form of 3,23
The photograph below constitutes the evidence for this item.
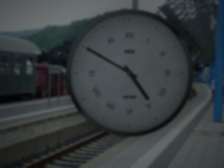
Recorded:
4,50
